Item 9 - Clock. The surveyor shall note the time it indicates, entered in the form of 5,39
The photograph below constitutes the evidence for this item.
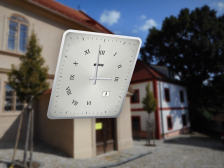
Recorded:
2,59
